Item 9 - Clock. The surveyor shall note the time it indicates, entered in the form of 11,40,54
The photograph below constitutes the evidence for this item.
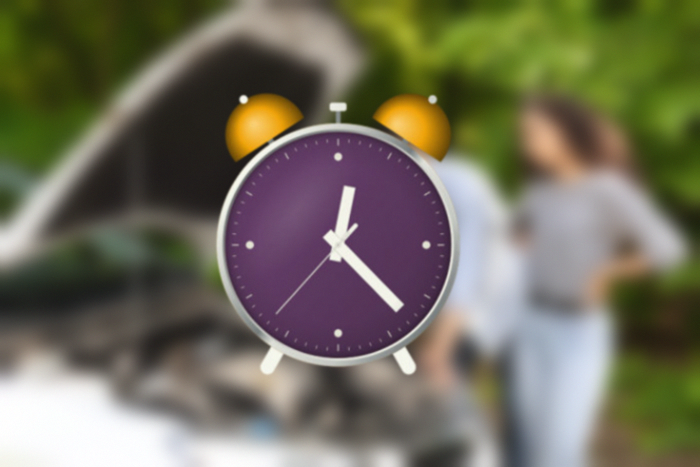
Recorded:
12,22,37
